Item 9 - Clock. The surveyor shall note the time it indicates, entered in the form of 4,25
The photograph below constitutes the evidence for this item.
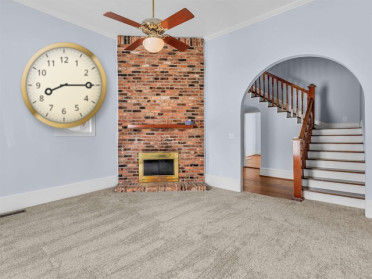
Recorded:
8,15
